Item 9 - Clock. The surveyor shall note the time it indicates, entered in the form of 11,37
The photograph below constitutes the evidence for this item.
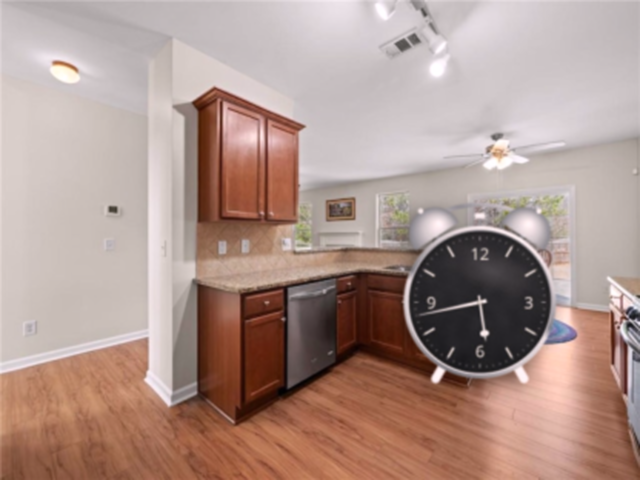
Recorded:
5,43
